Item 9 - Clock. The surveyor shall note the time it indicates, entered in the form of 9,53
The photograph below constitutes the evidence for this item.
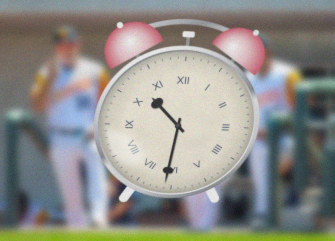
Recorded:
10,31
